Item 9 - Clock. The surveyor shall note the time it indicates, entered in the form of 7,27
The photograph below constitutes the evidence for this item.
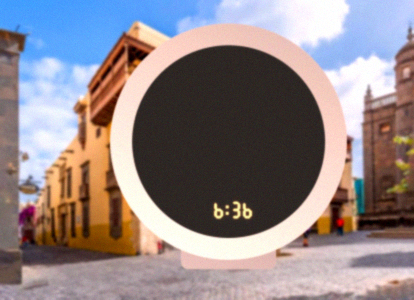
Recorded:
6,36
